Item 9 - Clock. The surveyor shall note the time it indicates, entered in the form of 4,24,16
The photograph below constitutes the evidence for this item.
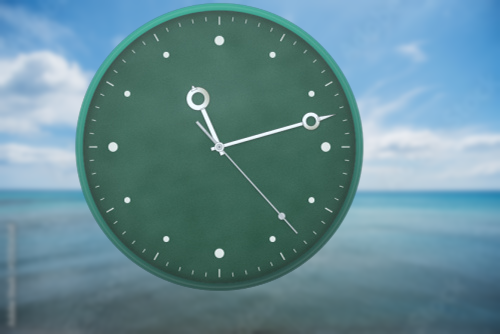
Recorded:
11,12,23
